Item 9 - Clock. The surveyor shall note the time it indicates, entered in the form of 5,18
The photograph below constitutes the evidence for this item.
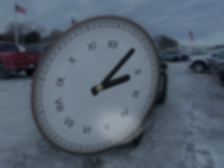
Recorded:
2,05
